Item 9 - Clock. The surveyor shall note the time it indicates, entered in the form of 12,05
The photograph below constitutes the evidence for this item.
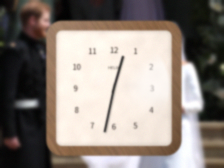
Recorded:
12,32
